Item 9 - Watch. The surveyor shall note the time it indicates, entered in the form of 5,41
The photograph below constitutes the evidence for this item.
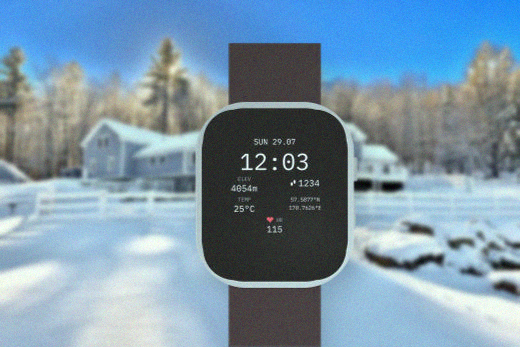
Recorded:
12,03
